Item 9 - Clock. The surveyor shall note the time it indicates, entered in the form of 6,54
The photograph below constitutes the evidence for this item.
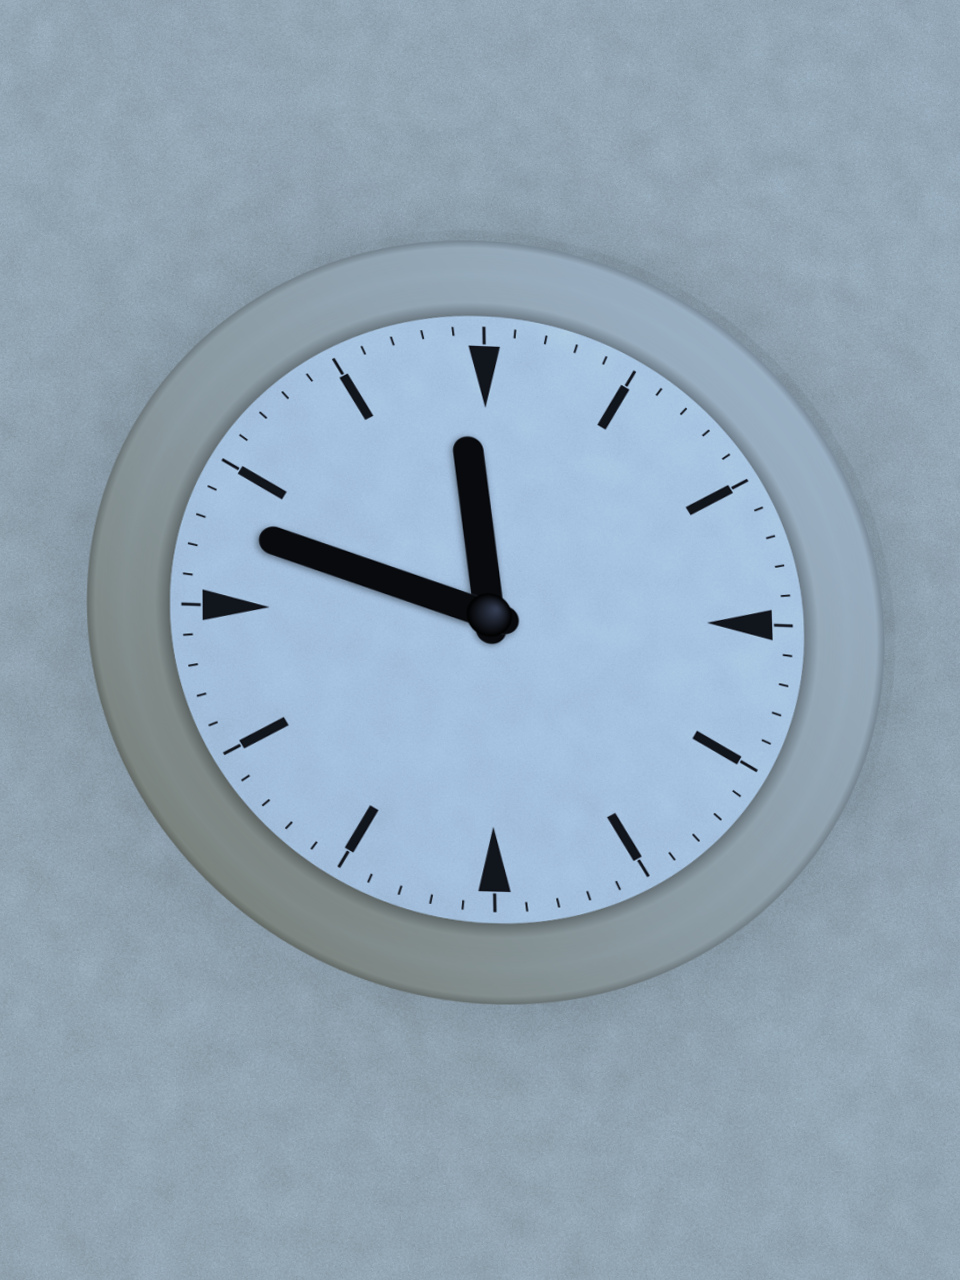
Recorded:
11,48
